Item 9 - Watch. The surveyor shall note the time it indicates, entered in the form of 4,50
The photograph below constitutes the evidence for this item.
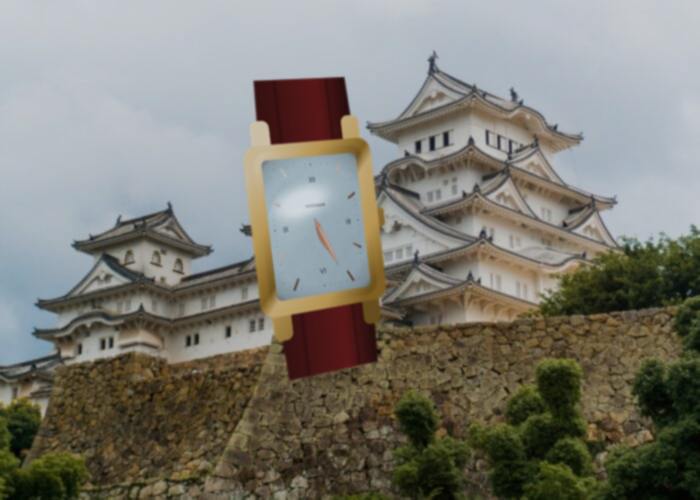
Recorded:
5,26
